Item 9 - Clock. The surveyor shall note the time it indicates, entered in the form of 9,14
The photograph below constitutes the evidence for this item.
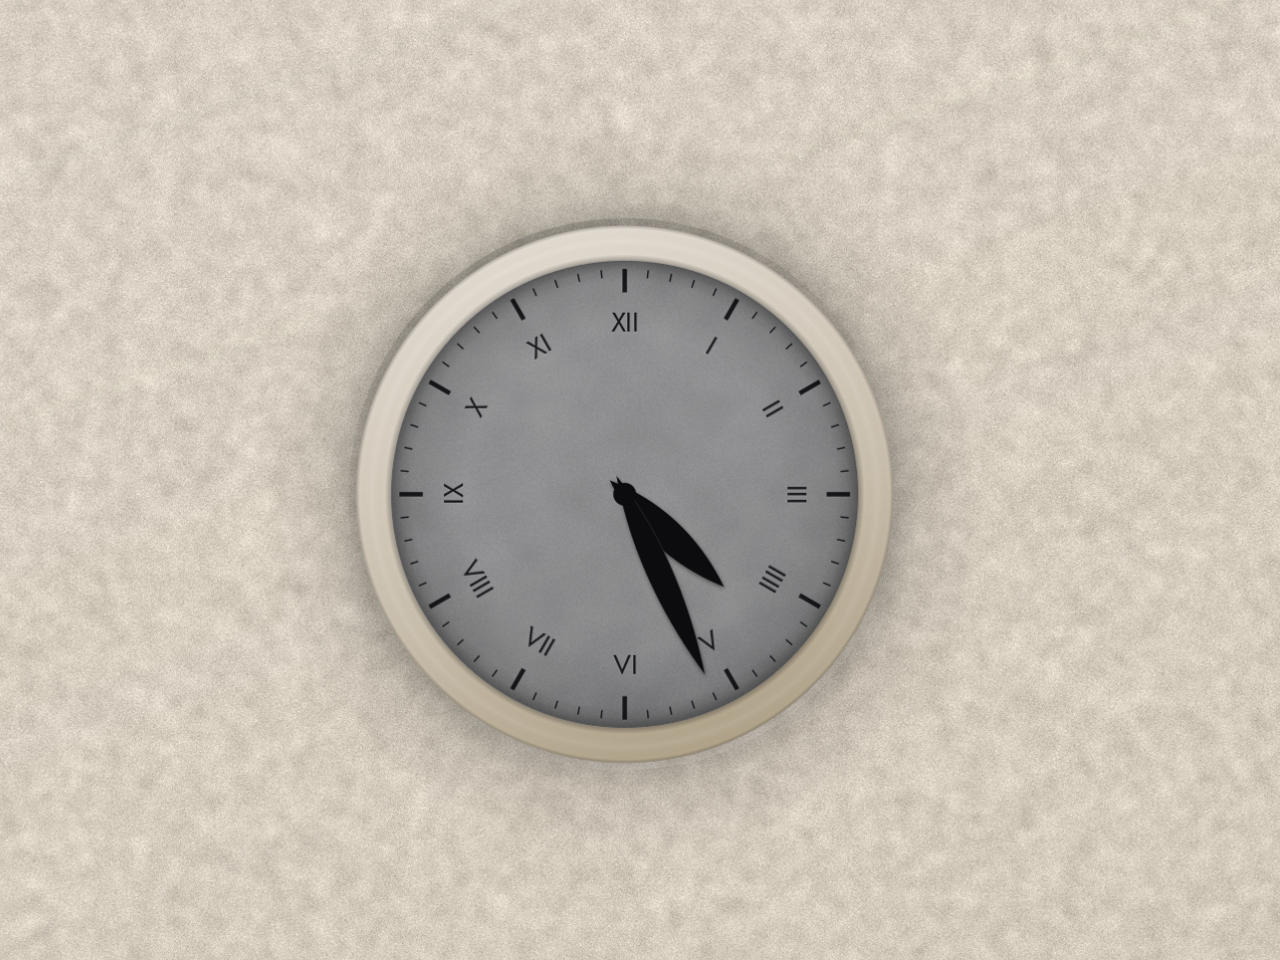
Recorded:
4,26
